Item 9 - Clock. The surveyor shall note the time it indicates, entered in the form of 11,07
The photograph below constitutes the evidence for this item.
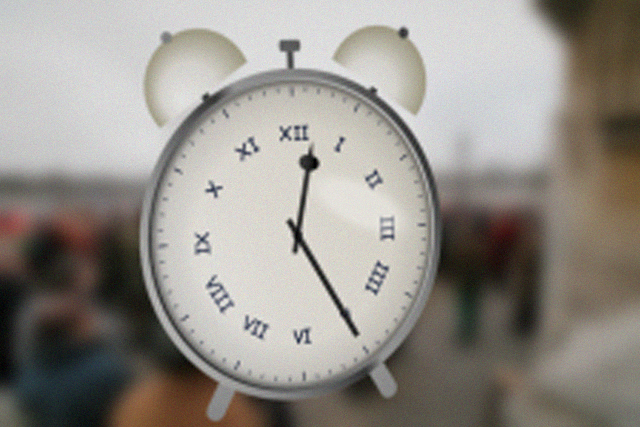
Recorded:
12,25
